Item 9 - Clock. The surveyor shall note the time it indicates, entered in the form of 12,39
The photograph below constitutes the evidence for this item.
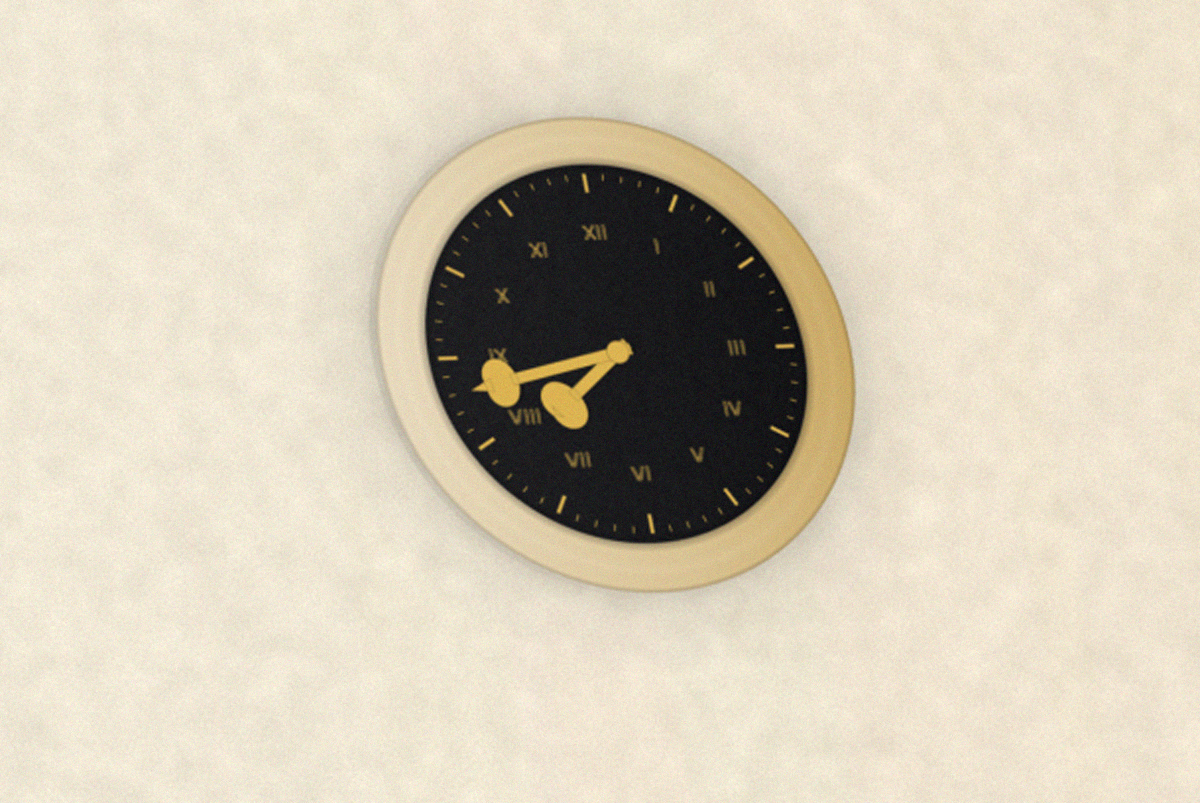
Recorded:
7,43
